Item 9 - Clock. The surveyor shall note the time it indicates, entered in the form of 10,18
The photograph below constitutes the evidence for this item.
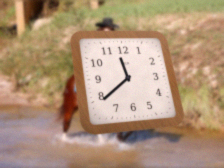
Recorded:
11,39
